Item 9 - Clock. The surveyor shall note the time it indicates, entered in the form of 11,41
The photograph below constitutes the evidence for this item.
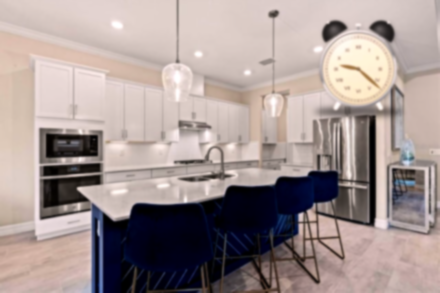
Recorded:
9,22
